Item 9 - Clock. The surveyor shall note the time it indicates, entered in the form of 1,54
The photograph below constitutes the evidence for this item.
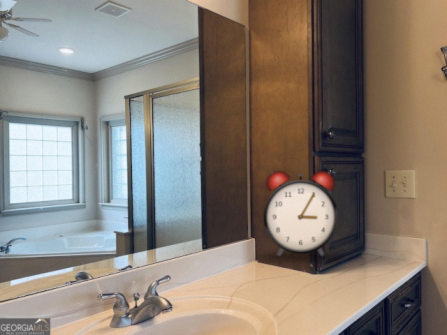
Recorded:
3,05
